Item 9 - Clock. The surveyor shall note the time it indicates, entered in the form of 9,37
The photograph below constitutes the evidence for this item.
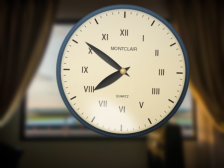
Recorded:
7,51
